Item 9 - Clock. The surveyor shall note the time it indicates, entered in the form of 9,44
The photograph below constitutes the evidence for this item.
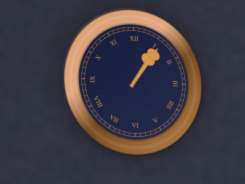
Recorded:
1,06
